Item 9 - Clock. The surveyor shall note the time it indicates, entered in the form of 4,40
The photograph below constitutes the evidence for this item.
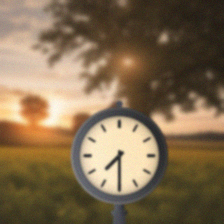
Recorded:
7,30
